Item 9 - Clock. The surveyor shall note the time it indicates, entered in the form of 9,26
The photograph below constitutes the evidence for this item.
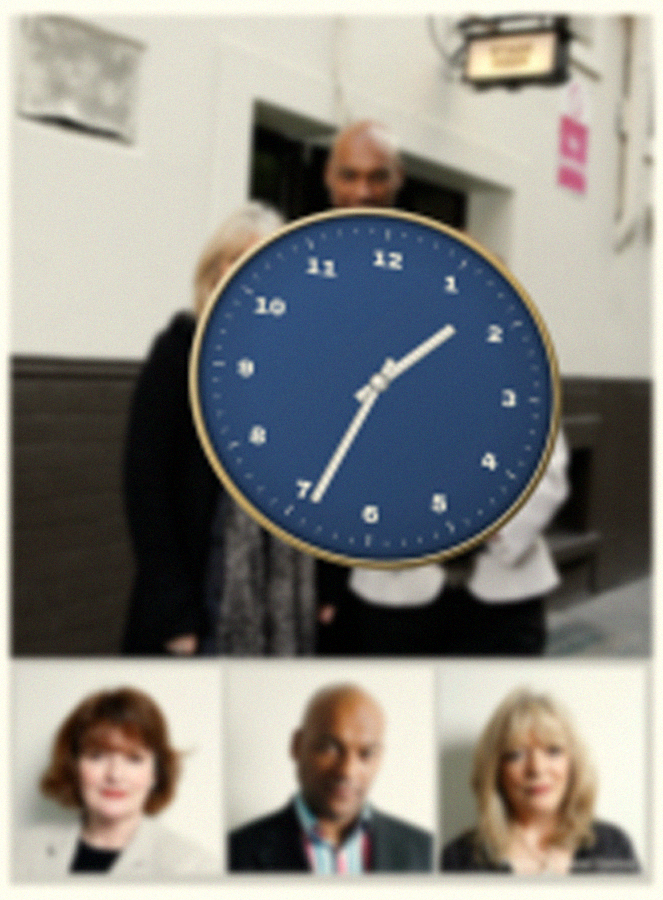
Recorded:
1,34
